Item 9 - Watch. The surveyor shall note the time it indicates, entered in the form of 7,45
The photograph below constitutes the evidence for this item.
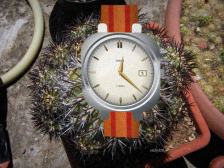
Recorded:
12,22
